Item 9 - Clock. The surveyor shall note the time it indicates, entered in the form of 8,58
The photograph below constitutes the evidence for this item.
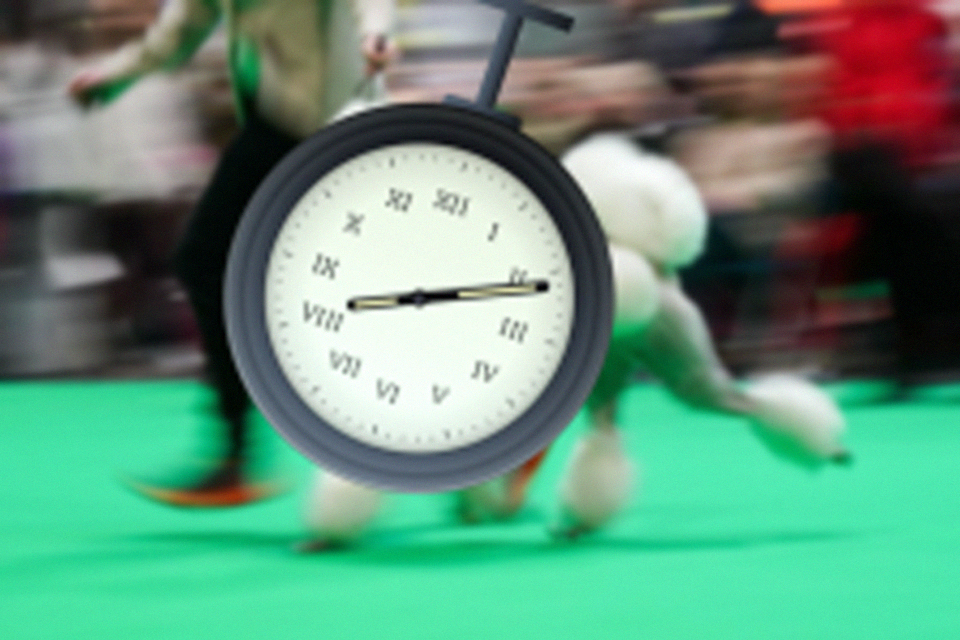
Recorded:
8,11
